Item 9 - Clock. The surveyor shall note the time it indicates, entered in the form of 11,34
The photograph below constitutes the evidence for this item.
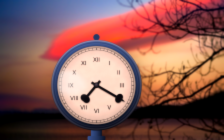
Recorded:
7,20
